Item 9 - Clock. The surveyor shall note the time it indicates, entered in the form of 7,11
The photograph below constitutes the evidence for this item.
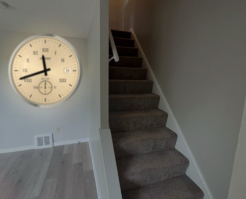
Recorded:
11,42
